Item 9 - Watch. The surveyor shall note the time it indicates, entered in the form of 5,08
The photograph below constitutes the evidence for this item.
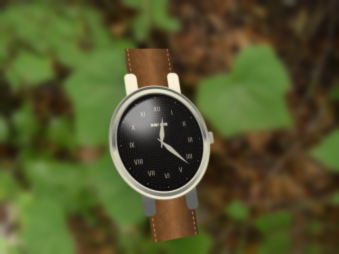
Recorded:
12,22
